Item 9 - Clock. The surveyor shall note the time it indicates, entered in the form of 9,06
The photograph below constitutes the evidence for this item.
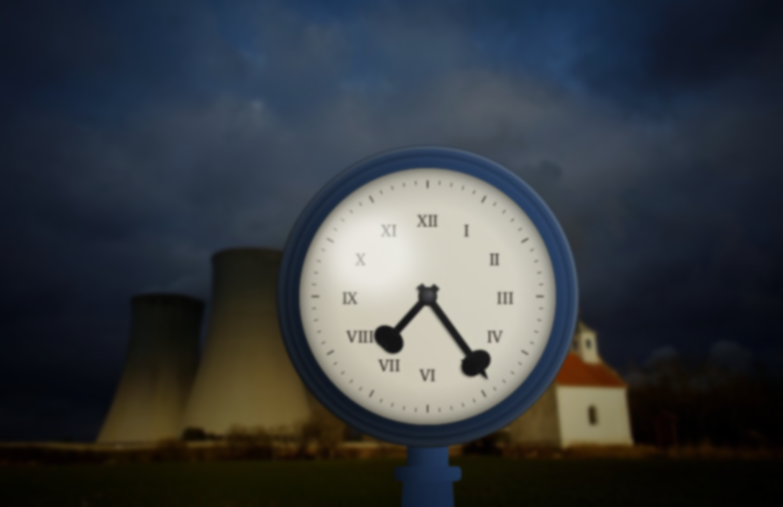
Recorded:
7,24
